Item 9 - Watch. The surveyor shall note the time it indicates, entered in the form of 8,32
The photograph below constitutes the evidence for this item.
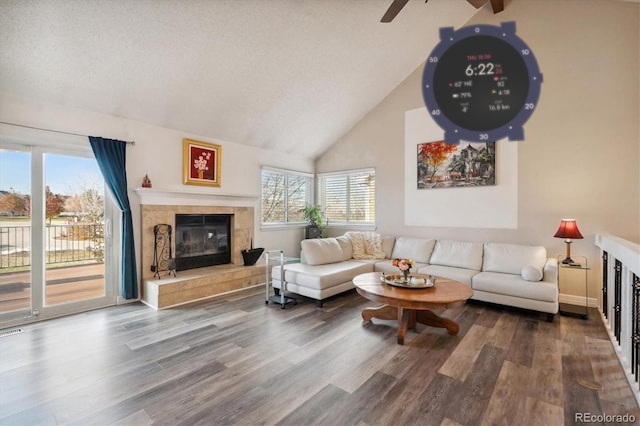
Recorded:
6,22
